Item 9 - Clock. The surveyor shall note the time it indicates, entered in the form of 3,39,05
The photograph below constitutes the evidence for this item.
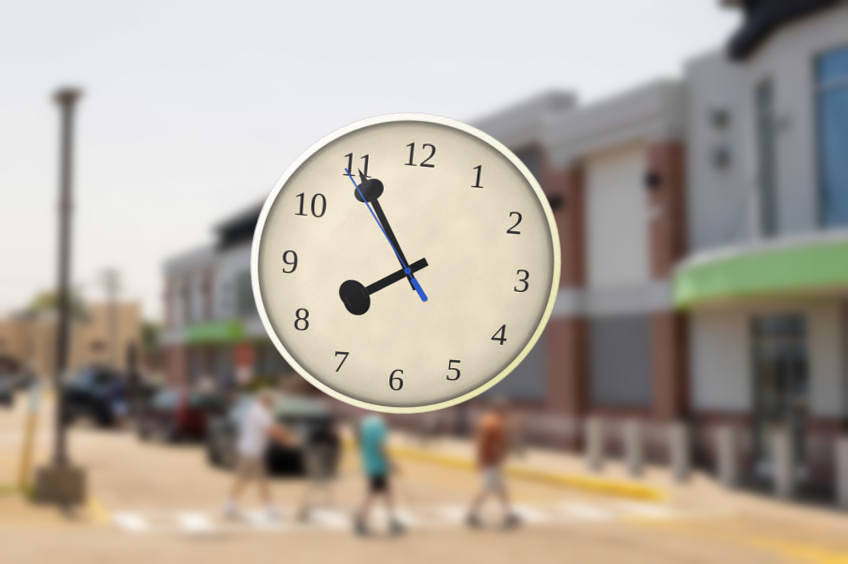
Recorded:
7,54,54
